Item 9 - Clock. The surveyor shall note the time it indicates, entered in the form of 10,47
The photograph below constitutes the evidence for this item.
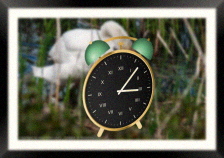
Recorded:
3,07
